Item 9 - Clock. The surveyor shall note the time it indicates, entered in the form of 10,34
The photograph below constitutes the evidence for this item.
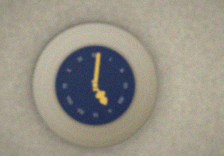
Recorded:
5,01
